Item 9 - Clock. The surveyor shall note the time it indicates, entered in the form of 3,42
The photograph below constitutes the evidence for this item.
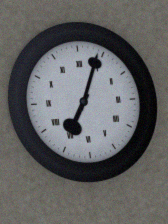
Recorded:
7,04
